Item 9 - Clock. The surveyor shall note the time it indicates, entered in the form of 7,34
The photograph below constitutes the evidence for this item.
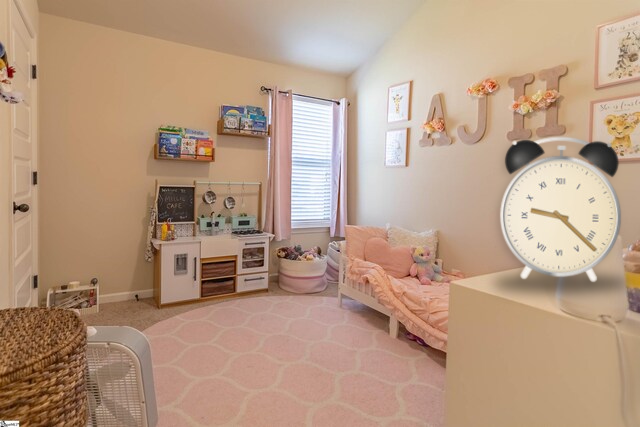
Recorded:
9,22
